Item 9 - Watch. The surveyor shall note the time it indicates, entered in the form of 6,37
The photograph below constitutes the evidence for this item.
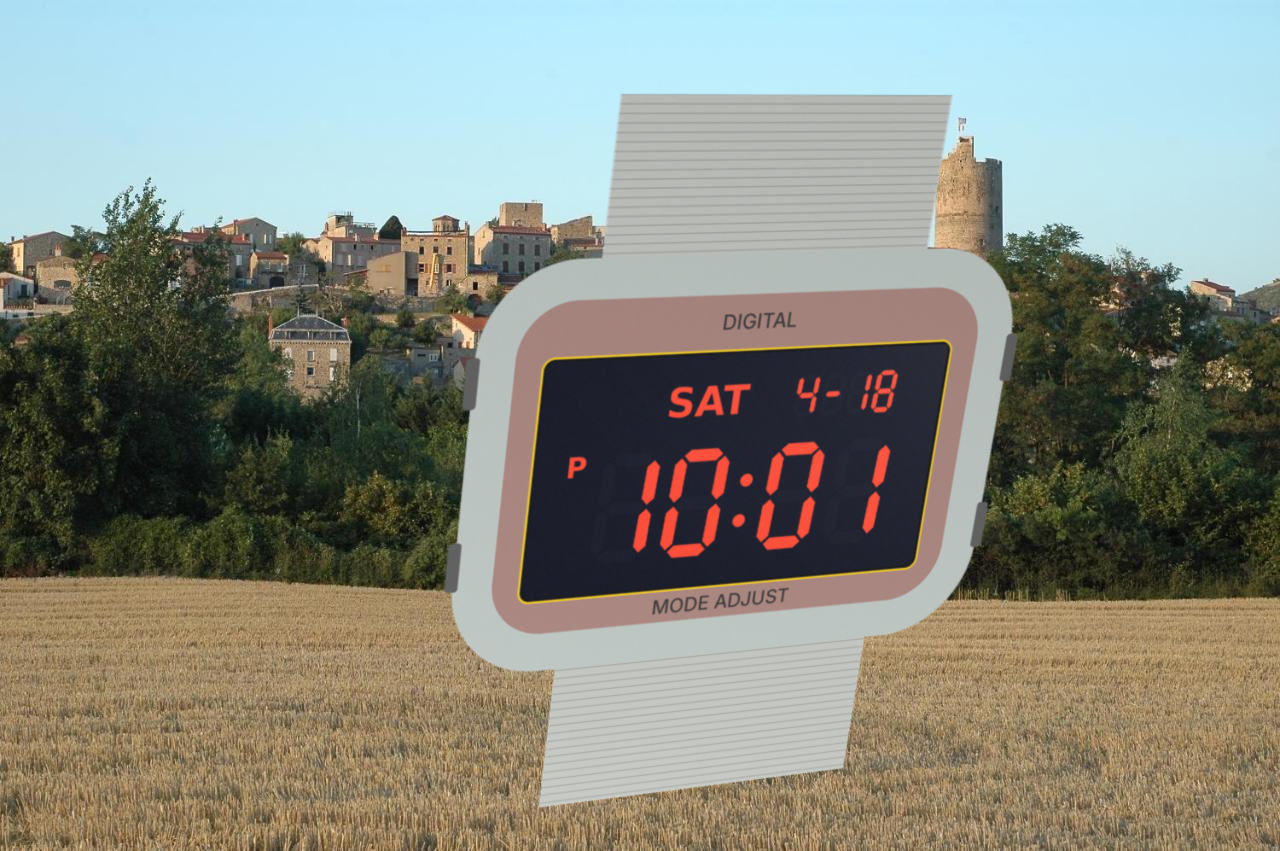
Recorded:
10,01
